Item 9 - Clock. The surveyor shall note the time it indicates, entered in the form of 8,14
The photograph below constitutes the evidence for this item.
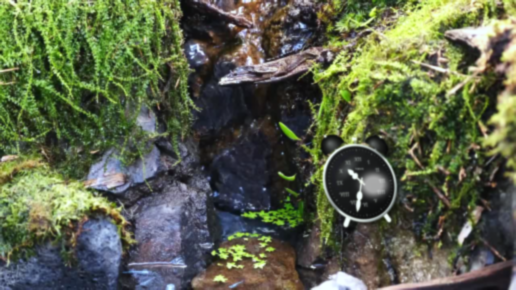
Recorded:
10,33
